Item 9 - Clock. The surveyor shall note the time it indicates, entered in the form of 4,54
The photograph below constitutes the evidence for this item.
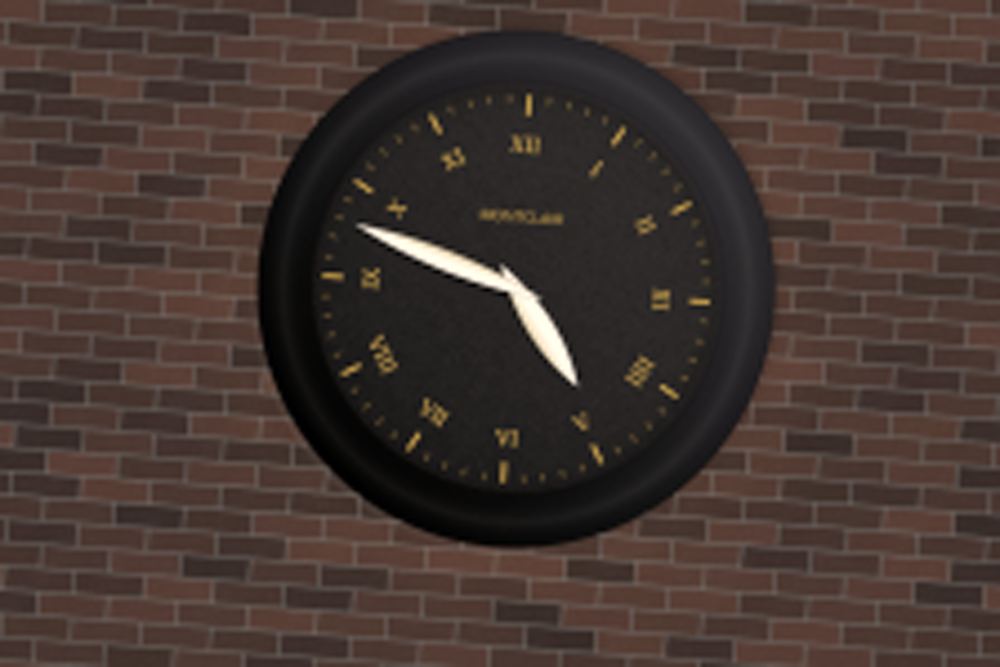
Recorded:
4,48
